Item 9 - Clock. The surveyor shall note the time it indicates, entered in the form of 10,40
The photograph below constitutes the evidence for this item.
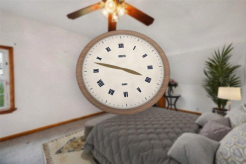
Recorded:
3,48
